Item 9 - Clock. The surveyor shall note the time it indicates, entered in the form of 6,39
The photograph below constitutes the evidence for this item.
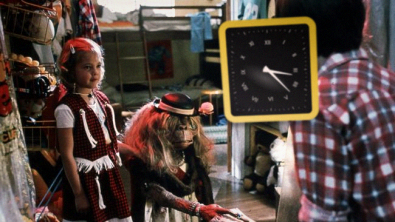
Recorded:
3,23
